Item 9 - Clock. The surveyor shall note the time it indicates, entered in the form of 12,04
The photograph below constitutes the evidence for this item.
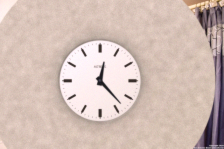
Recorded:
12,23
